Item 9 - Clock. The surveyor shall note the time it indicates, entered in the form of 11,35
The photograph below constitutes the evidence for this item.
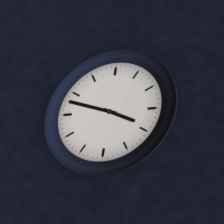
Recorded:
3,48
